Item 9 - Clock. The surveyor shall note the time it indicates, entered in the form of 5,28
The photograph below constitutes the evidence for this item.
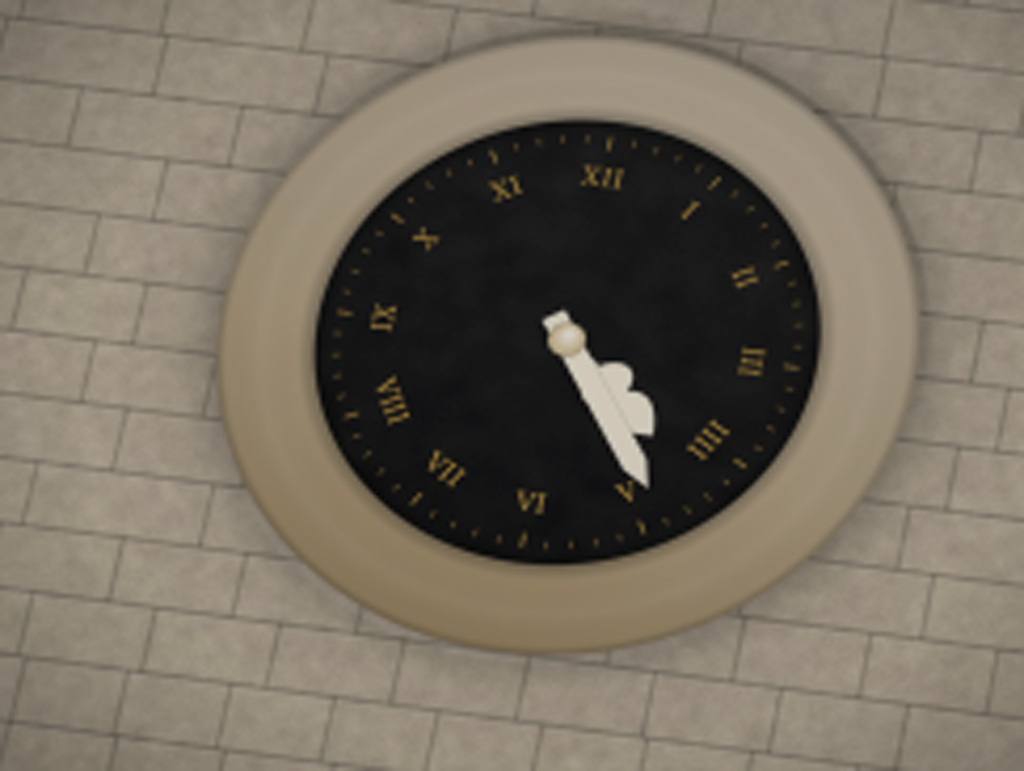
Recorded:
4,24
